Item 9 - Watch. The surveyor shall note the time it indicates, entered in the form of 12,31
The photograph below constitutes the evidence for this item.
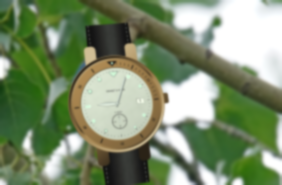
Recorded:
9,04
